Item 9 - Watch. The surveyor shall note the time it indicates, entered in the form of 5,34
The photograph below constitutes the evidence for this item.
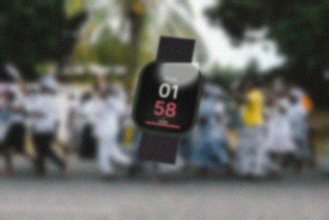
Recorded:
1,58
